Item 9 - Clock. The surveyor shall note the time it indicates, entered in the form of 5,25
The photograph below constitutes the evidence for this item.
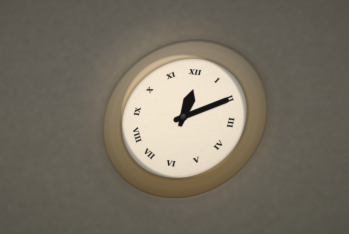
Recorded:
12,10
